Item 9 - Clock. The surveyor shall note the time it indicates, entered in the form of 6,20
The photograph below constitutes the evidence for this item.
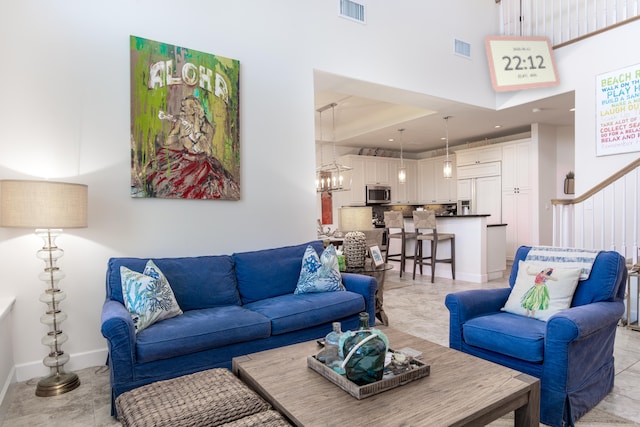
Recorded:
22,12
